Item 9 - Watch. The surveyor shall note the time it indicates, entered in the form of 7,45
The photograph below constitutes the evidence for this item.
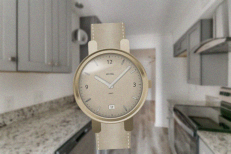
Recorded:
10,08
